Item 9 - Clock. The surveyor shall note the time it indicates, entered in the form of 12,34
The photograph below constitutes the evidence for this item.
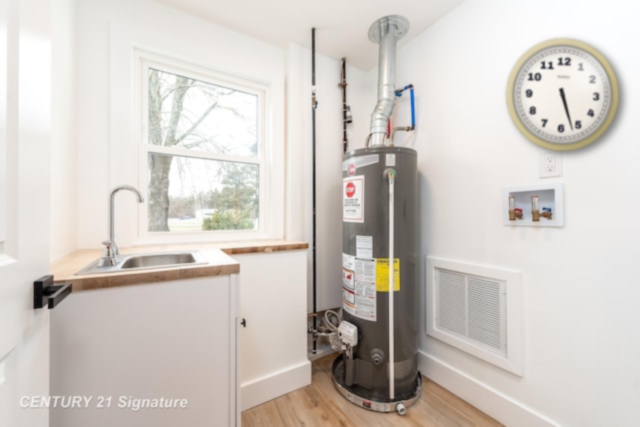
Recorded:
5,27
